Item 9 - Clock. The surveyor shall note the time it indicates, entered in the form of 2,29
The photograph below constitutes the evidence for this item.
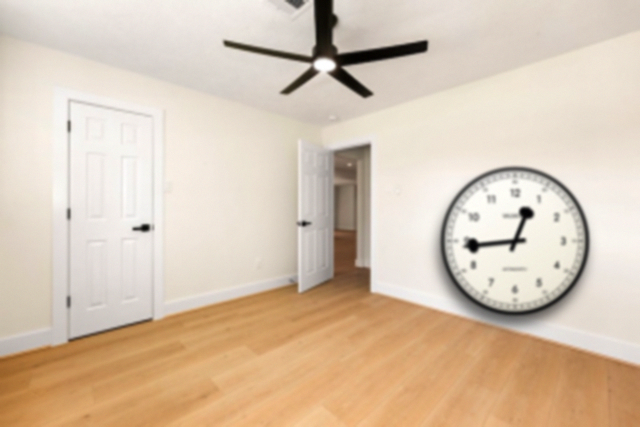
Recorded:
12,44
